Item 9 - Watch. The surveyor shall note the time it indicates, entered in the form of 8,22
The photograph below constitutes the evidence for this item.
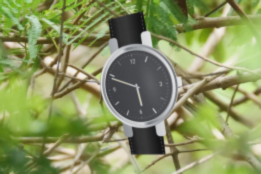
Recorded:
5,49
